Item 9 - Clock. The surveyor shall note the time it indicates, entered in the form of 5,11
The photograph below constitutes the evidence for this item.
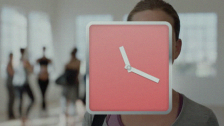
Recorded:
11,19
